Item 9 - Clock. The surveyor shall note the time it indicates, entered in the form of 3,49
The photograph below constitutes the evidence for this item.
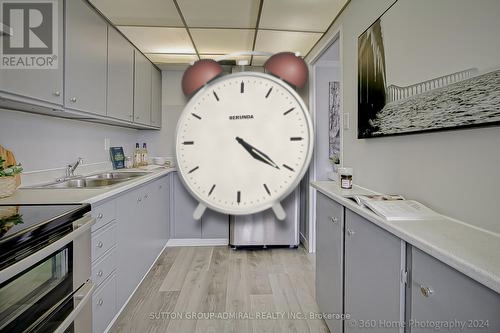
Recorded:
4,21
